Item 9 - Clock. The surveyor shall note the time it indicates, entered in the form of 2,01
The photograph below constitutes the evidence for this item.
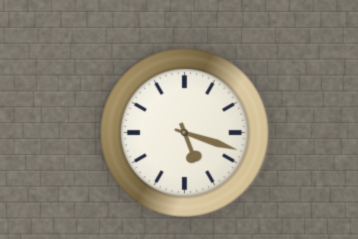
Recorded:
5,18
